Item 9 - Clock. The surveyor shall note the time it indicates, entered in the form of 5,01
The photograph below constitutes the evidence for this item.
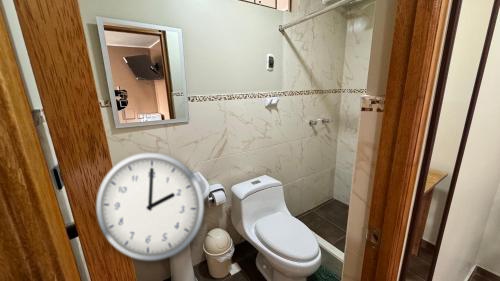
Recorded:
2,00
